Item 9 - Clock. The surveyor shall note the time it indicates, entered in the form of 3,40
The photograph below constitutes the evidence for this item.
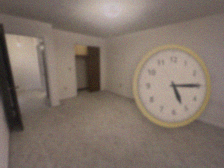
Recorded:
5,15
